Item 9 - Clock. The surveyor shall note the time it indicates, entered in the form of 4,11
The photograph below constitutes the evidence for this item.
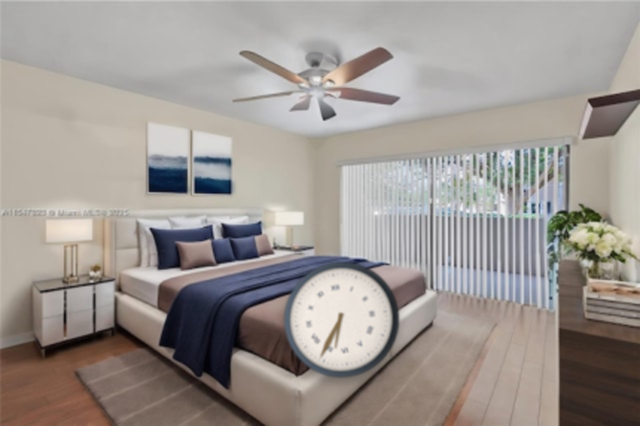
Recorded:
6,36
